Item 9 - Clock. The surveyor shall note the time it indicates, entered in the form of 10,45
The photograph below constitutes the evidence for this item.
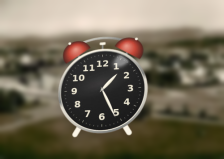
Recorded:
1,26
